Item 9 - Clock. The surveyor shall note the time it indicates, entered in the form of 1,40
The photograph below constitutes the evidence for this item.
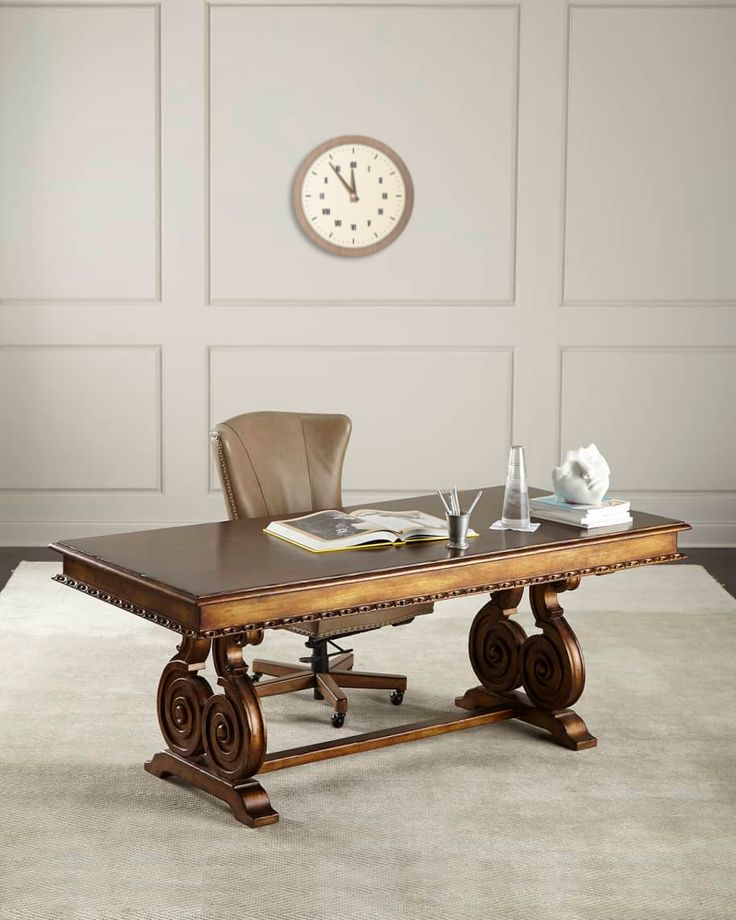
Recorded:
11,54
